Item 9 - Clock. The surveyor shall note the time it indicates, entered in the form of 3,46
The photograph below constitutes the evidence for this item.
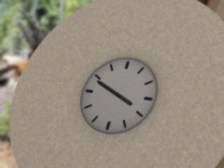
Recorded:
3,49
